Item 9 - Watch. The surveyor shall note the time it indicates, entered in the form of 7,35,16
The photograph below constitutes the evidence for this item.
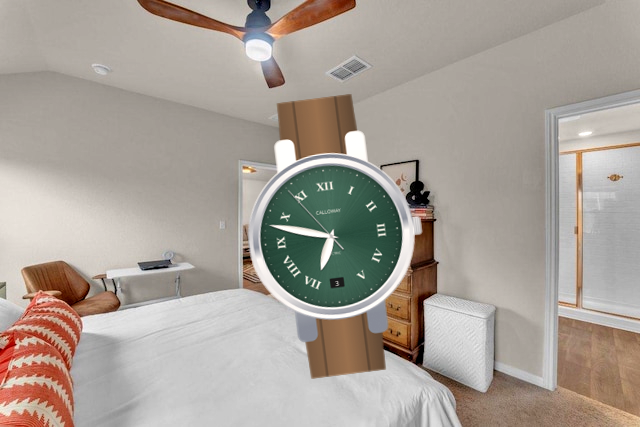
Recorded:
6,47,54
